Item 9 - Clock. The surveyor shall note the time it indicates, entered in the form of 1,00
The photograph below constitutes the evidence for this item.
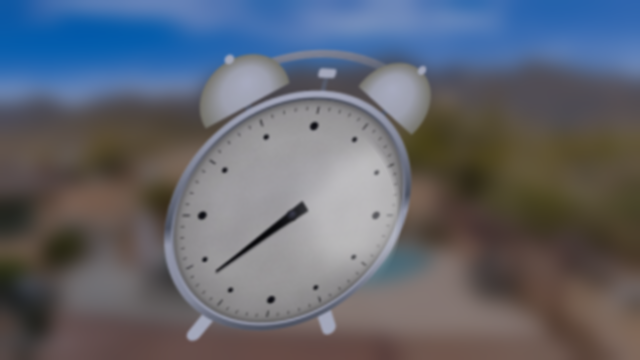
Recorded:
7,38
